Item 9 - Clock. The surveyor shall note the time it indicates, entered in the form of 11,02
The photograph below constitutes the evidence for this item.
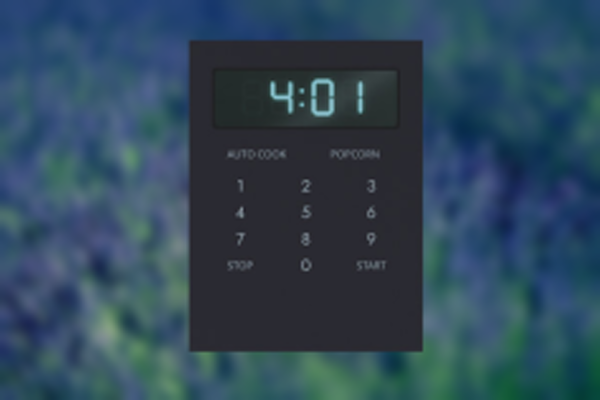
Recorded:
4,01
